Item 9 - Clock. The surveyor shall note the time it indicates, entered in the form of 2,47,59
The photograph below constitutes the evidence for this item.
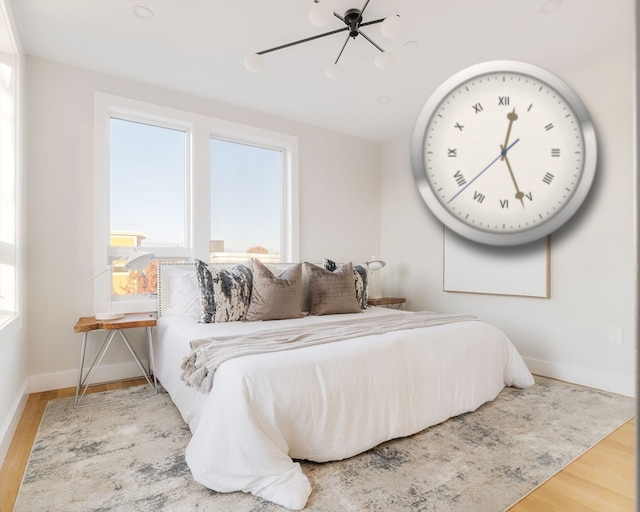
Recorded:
12,26,38
